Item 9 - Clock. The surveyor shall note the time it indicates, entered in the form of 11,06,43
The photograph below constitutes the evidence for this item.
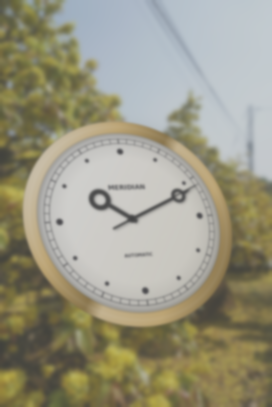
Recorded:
10,11,11
